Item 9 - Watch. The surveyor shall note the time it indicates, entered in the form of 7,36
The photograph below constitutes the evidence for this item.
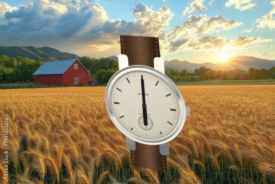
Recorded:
6,00
